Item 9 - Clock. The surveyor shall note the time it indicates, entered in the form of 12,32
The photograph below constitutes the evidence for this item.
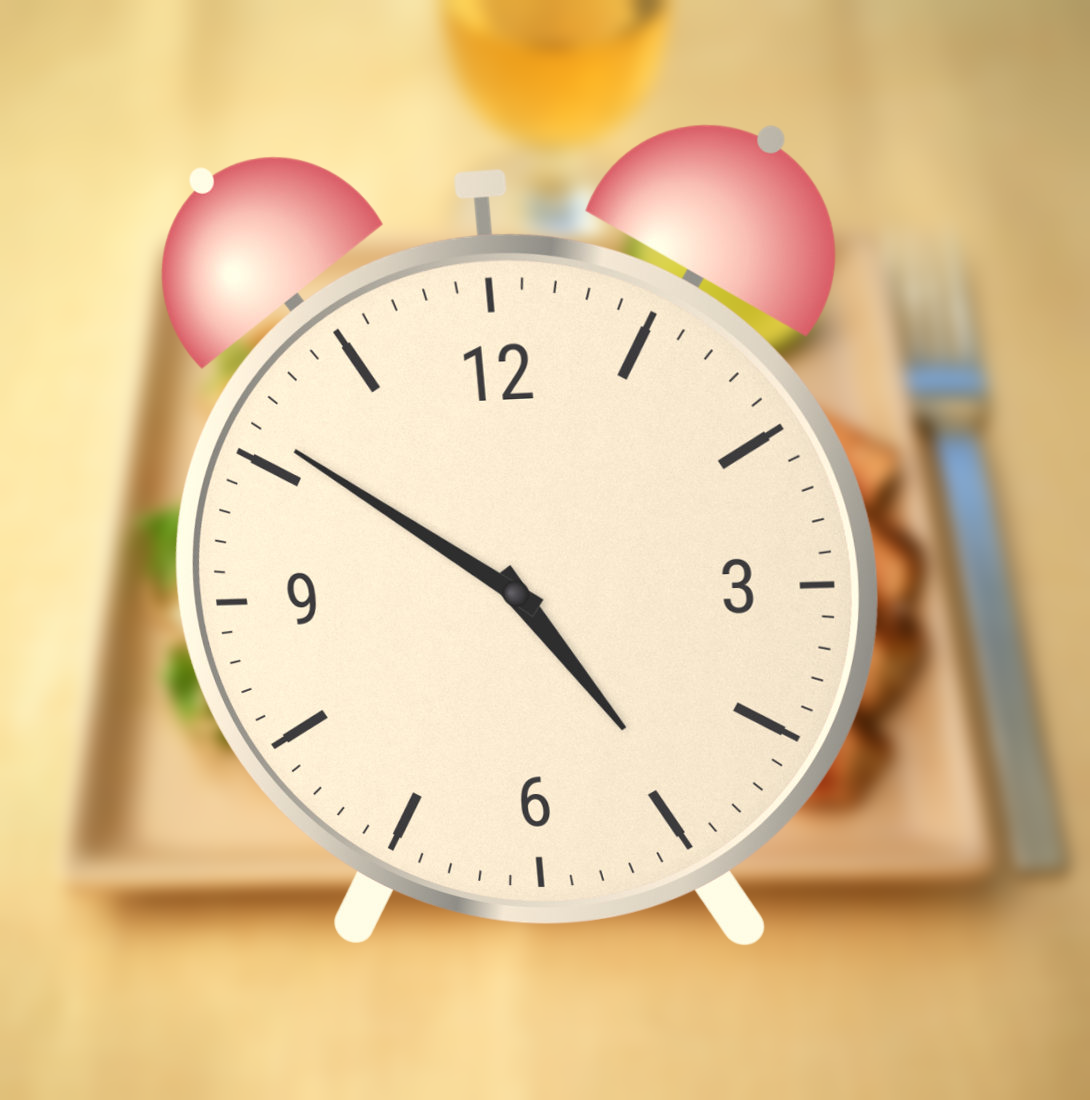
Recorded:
4,51
